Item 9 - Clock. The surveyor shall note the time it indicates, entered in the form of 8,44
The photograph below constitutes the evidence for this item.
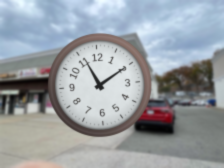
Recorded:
11,10
